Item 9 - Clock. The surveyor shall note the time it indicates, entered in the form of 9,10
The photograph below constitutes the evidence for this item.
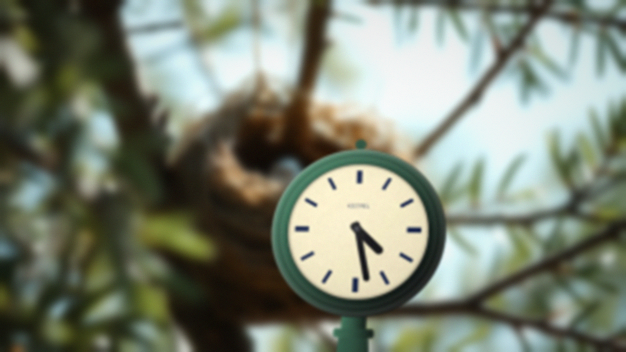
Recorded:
4,28
